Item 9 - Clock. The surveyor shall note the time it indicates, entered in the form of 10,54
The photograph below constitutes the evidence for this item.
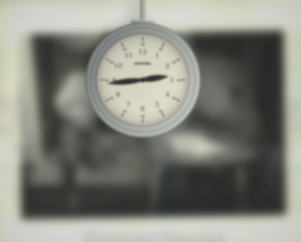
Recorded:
2,44
